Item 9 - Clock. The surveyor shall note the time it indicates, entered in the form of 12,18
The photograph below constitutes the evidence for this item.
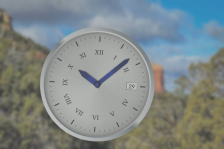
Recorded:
10,08
